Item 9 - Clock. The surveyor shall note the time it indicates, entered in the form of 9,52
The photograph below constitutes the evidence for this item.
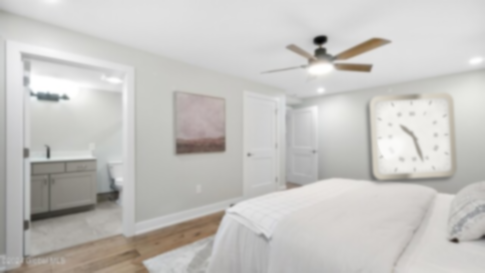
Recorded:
10,27
